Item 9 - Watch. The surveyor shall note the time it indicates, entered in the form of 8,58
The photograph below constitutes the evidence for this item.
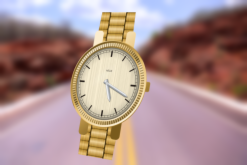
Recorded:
5,19
